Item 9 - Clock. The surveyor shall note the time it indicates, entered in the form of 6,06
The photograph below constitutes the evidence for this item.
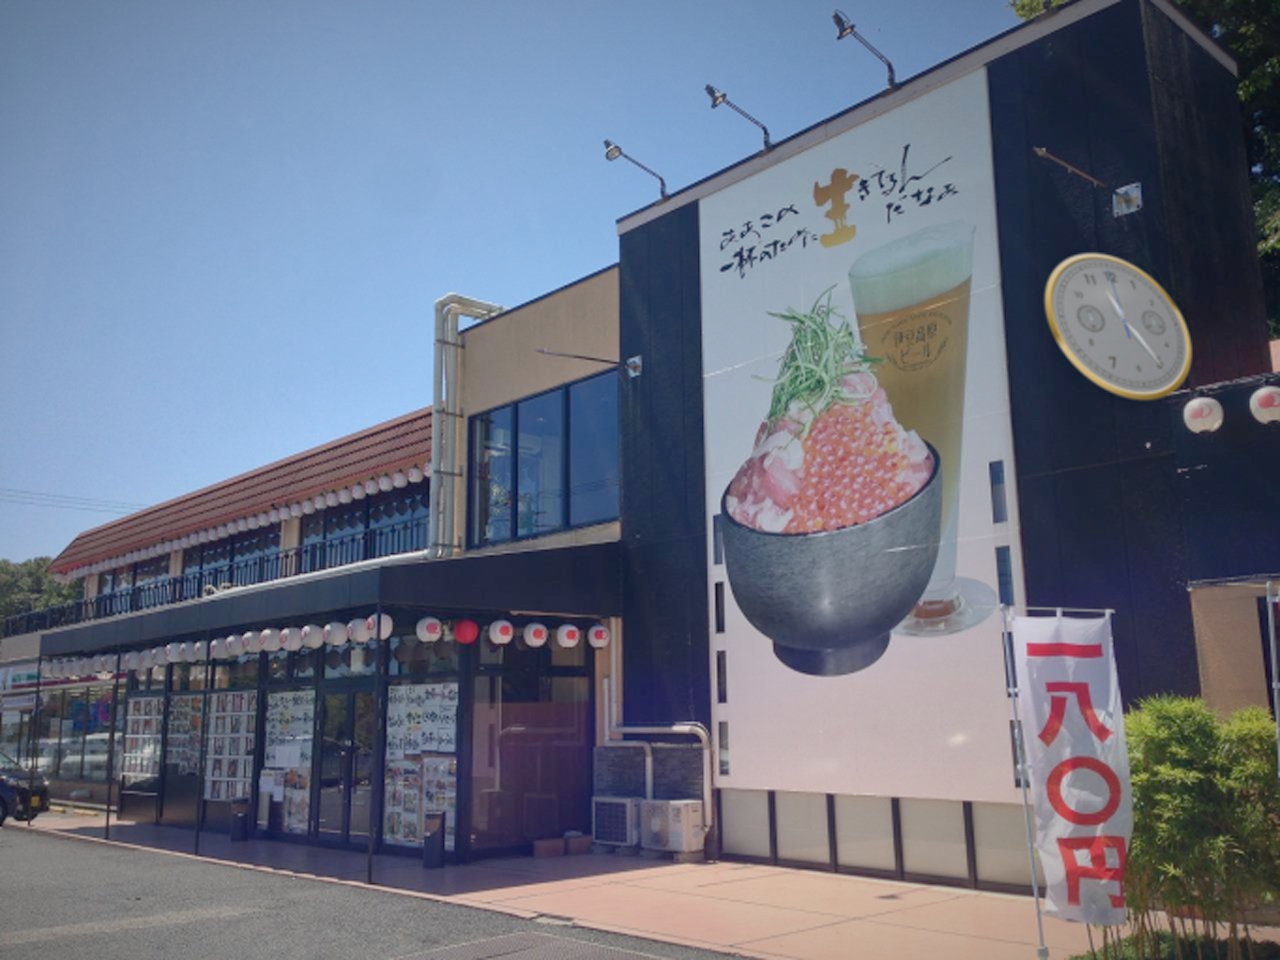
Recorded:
11,25
